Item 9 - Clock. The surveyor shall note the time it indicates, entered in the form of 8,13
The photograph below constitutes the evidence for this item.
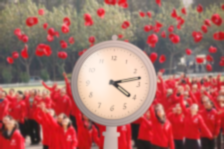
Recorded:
4,13
